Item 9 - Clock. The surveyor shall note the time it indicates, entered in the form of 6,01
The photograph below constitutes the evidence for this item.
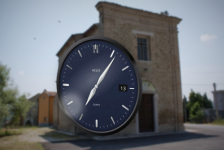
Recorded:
7,06
